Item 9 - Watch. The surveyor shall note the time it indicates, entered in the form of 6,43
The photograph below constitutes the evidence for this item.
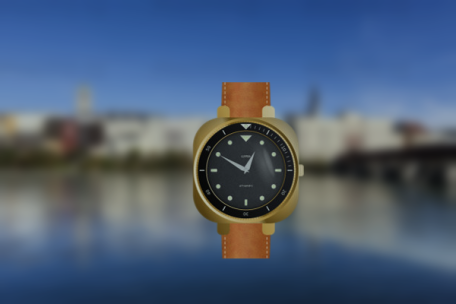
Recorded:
12,50
